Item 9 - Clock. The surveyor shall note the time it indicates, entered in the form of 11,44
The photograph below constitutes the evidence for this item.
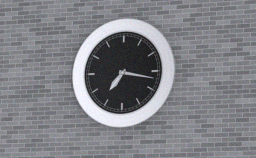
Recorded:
7,17
